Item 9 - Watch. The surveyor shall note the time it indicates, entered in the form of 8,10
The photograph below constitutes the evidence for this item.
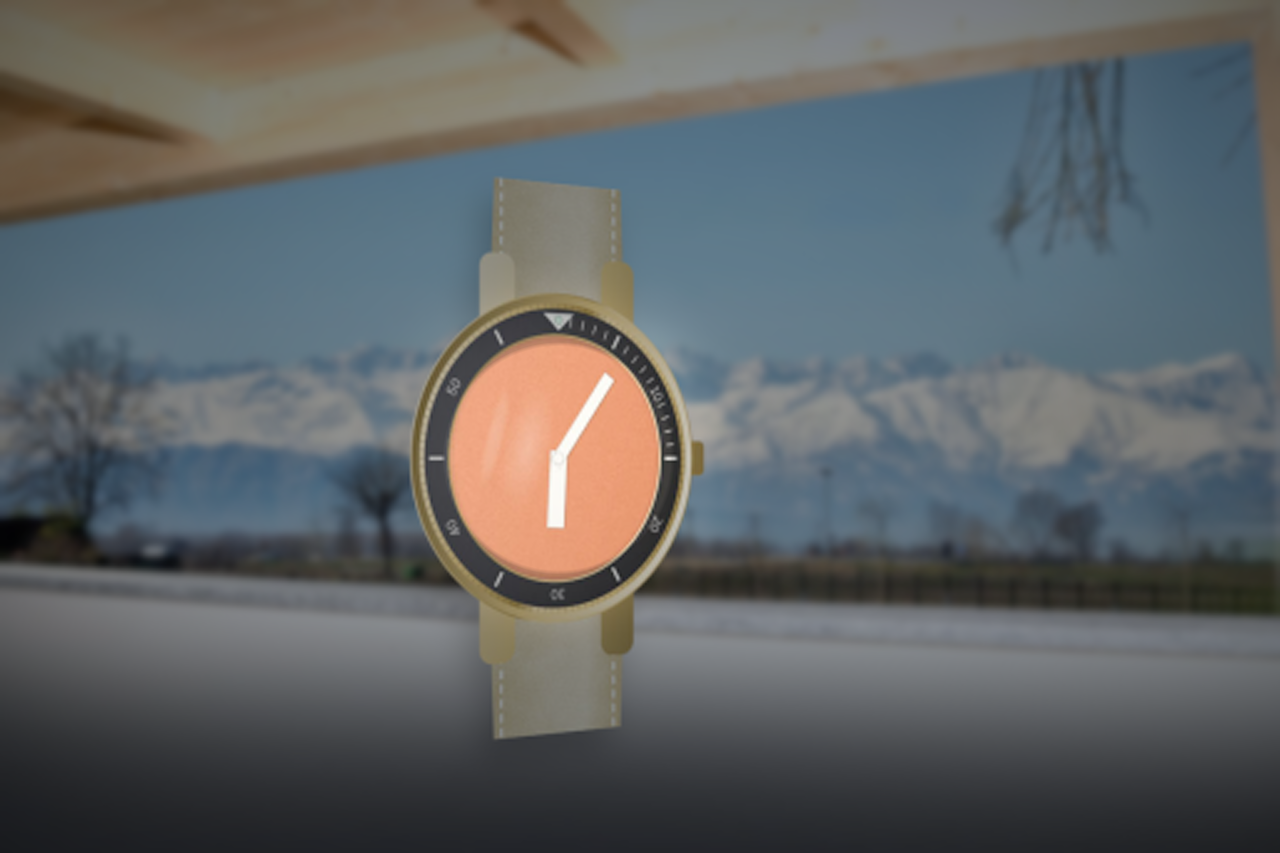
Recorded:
6,06
